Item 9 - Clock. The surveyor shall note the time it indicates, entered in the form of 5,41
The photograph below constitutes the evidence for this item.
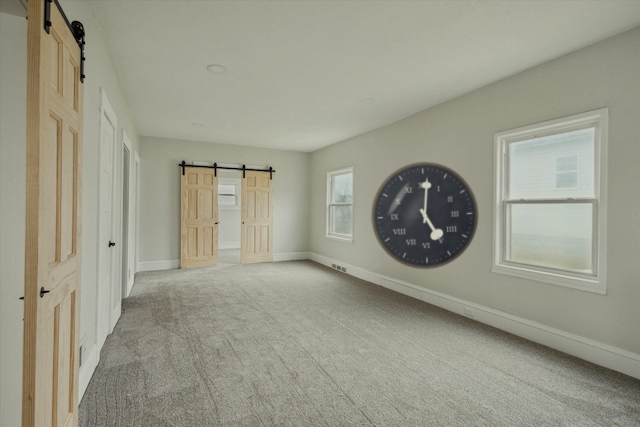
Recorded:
5,01
